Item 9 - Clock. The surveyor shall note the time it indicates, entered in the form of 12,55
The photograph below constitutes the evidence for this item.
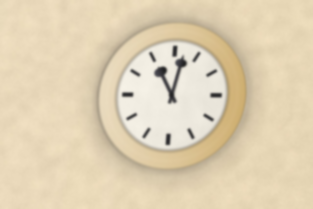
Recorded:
11,02
